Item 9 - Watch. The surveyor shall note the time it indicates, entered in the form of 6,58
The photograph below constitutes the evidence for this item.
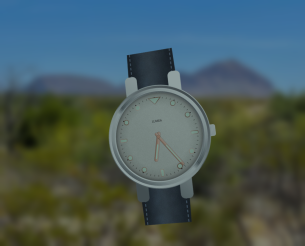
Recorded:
6,24
